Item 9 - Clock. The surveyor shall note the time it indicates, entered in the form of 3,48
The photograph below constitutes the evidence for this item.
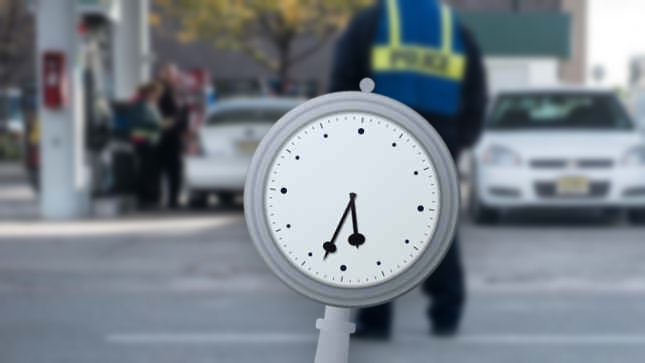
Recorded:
5,33
